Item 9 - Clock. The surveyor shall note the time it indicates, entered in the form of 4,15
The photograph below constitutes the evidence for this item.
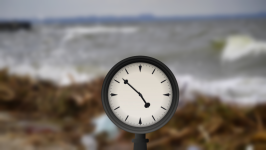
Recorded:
4,52
